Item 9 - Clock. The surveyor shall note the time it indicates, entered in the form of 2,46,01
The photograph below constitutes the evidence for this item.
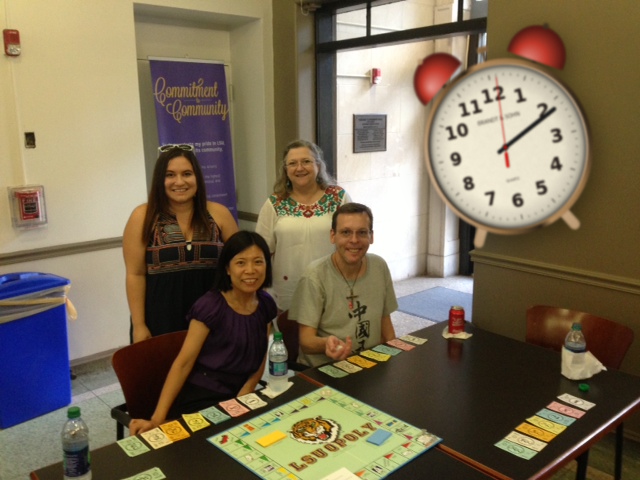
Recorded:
2,11,01
